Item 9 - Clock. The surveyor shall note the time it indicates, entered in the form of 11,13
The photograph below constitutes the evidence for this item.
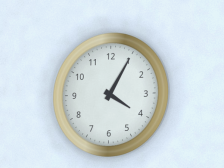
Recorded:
4,05
